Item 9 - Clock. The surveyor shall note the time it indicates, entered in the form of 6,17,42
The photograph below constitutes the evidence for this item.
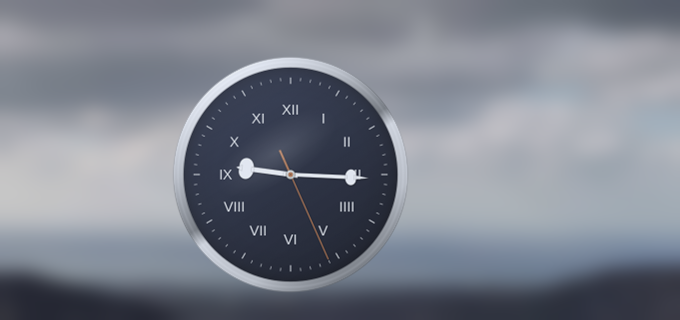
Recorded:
9,15,26
